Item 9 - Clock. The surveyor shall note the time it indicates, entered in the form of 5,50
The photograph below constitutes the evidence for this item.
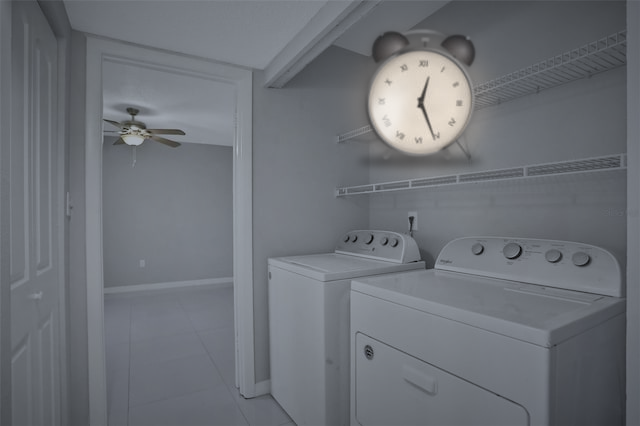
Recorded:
12,26
